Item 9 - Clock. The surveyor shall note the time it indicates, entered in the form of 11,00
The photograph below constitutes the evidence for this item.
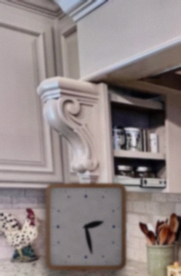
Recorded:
2,28
